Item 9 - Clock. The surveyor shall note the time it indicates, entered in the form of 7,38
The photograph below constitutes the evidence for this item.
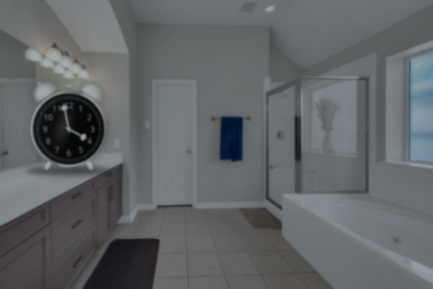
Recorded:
3,58
